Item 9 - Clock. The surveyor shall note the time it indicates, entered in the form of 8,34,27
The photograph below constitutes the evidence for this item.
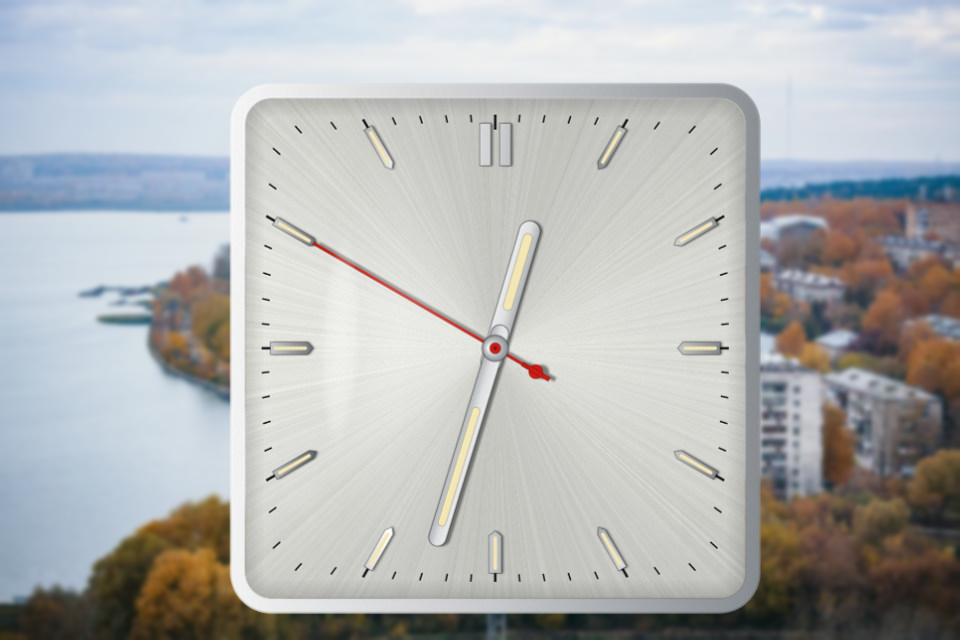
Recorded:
12,32,50
